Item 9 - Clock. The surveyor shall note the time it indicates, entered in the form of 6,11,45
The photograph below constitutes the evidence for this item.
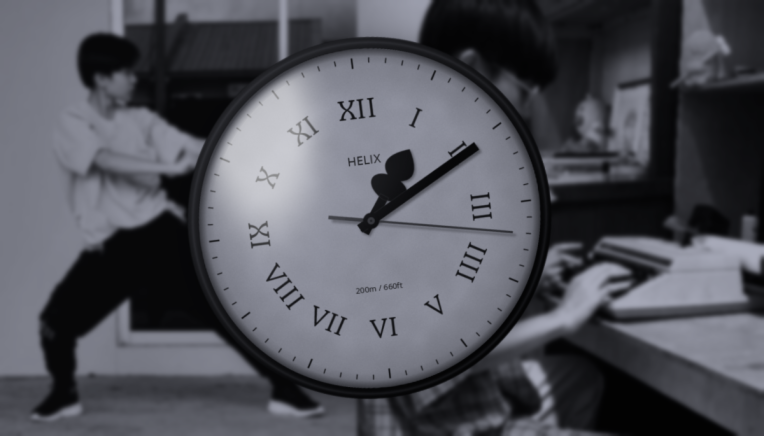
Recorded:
1,10,17
